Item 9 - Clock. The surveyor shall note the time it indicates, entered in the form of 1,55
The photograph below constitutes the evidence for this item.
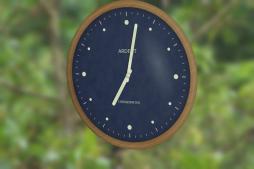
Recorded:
7,02
